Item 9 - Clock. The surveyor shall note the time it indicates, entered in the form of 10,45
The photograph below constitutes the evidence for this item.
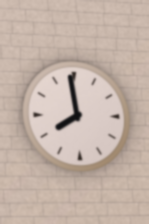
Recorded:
7,59
